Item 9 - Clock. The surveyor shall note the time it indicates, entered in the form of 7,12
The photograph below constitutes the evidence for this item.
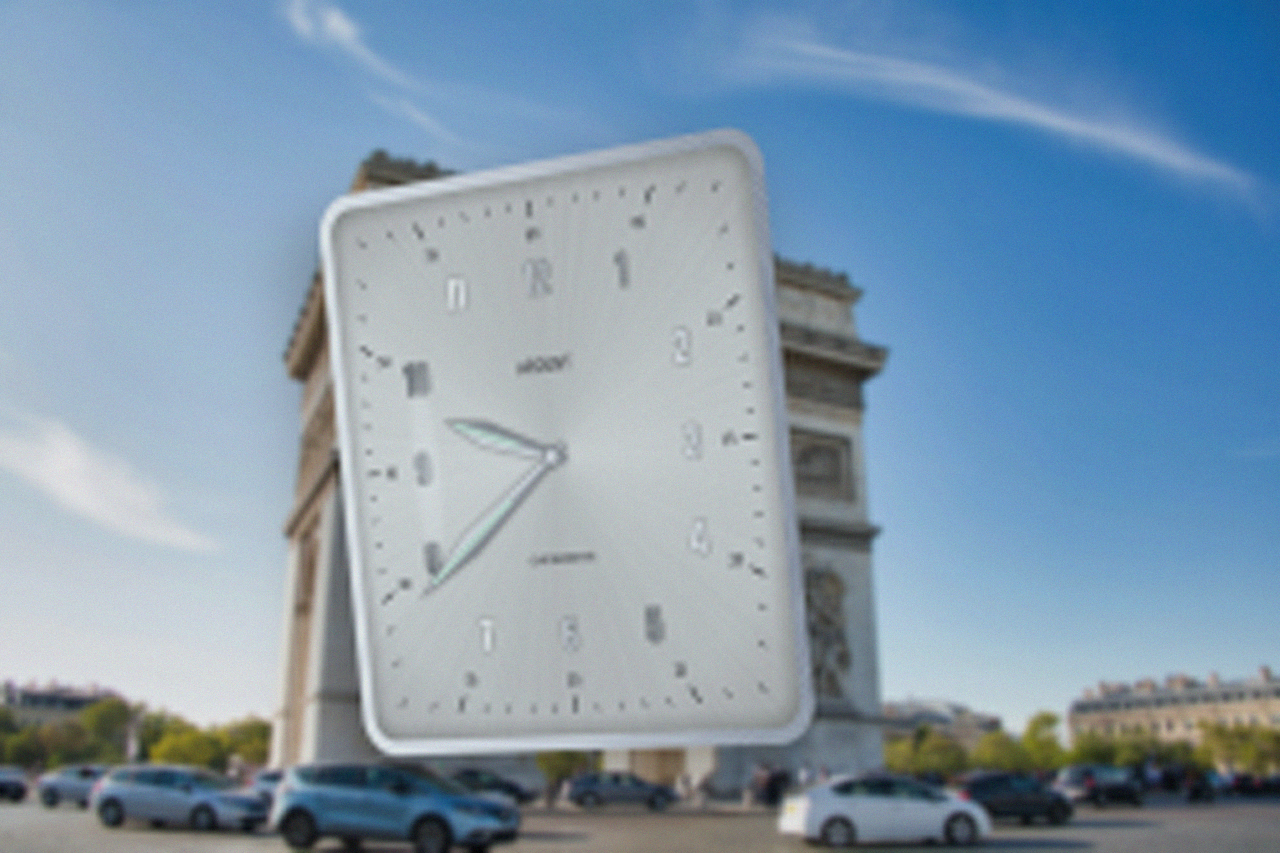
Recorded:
9,39
